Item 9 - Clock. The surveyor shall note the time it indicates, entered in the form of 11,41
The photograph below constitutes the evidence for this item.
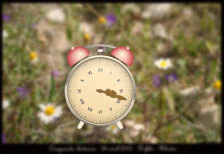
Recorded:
3,18
